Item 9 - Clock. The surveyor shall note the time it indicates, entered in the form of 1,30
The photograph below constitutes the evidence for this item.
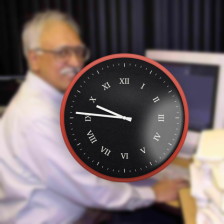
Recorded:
9,46
